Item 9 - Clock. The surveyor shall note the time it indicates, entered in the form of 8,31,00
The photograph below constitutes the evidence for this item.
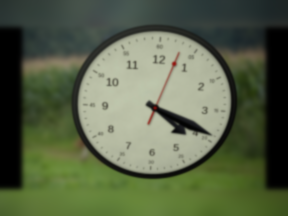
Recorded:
4,19,03
